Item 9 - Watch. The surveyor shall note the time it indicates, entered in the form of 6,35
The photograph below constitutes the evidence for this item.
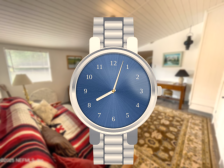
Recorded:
8,03
